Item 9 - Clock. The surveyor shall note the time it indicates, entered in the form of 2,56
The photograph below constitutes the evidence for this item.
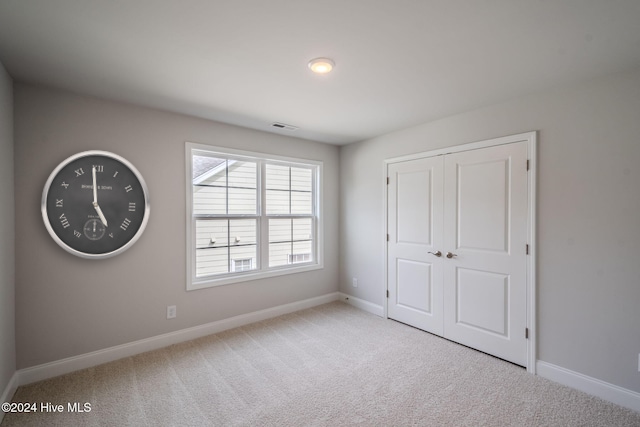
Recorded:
4,59
